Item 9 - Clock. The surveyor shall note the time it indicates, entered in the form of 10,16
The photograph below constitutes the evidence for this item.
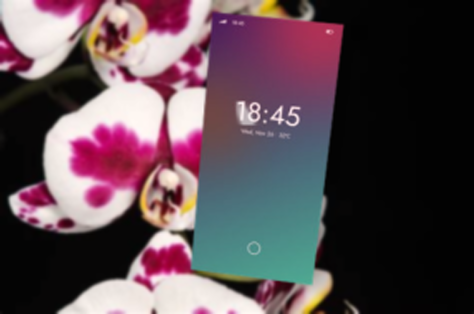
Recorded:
18,45
